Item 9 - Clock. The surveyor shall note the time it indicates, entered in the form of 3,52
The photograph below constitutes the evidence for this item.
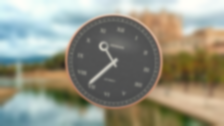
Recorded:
10,36
